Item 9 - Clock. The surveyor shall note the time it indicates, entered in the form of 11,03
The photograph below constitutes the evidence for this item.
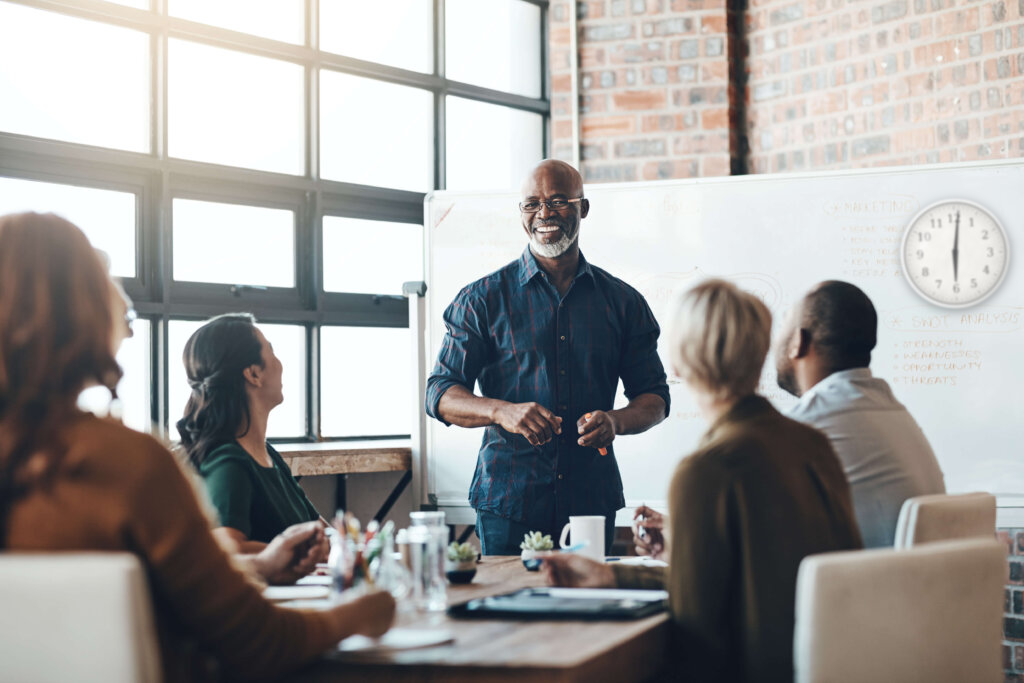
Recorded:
6,01
